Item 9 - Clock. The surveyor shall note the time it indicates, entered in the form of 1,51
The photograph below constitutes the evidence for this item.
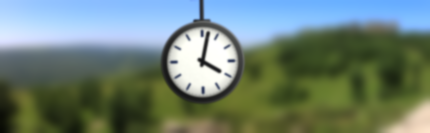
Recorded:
4,02
